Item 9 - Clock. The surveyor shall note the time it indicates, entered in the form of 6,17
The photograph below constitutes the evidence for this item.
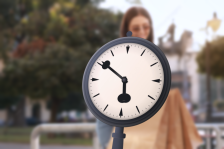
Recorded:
5,51
